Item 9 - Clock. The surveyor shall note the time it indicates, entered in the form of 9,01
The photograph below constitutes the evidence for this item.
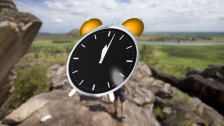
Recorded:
12,02
